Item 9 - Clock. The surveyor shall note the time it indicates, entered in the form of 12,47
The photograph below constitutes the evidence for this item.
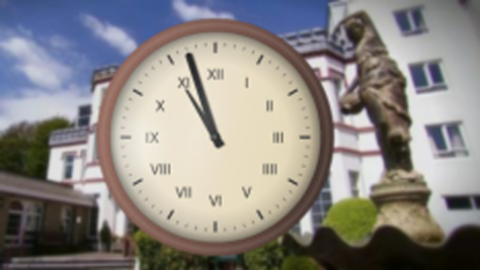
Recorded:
10,57
